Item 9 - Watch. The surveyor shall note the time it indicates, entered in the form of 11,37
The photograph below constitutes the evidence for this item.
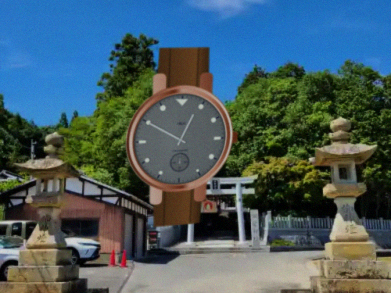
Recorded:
12,50
